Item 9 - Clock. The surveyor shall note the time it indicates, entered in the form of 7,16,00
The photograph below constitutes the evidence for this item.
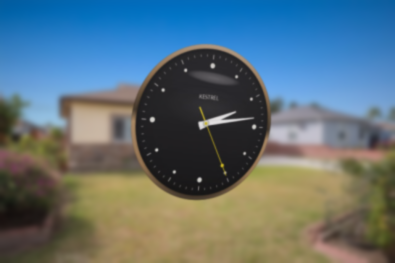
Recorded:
2,13,25
